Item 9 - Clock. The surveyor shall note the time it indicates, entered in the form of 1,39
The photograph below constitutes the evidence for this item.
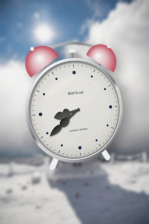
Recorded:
8,39
